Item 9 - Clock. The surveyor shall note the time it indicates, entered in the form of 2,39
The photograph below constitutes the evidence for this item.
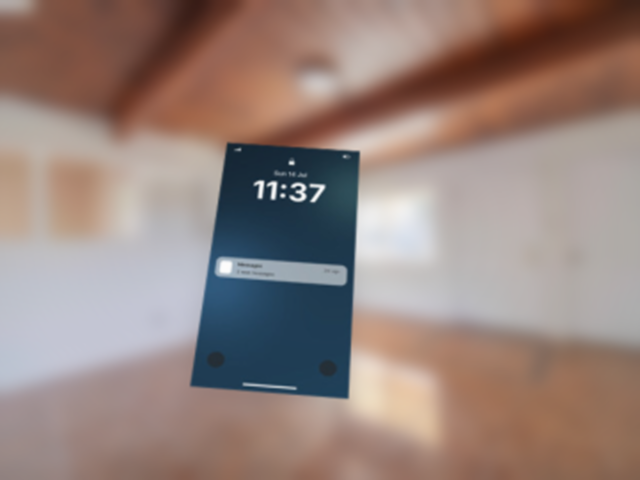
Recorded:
11,37
